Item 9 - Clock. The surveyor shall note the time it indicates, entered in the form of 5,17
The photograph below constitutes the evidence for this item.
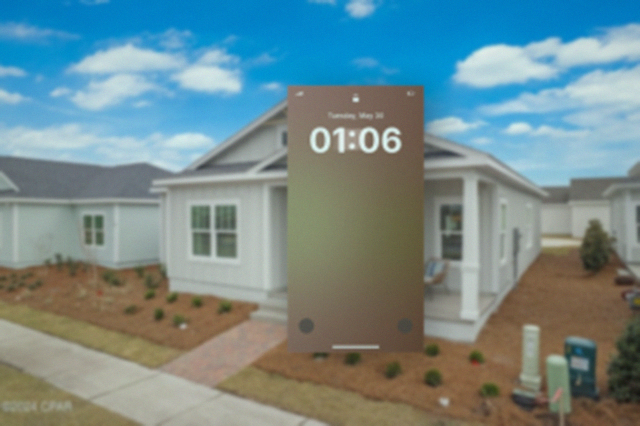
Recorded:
1,06
